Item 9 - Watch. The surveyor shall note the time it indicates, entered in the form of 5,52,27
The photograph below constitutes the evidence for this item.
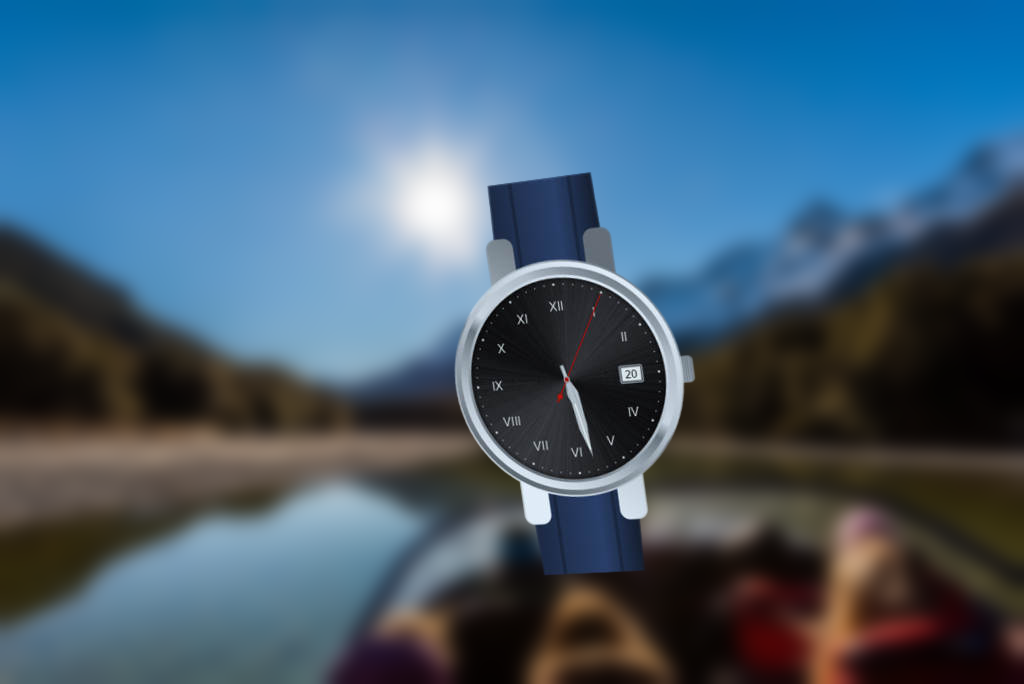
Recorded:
5,28,05
